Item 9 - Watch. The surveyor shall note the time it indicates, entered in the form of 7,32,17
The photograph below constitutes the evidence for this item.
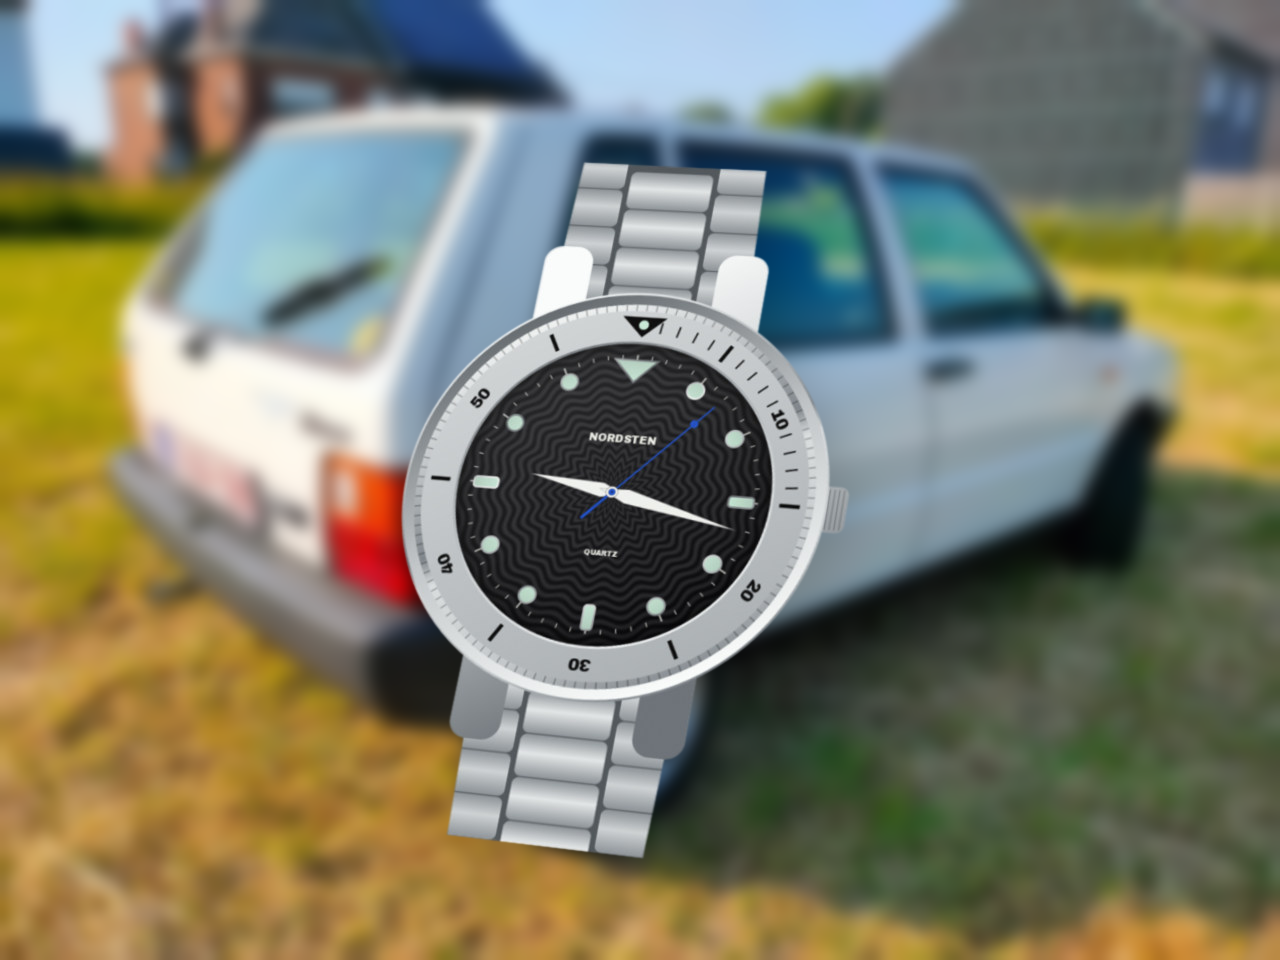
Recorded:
9,17,07
